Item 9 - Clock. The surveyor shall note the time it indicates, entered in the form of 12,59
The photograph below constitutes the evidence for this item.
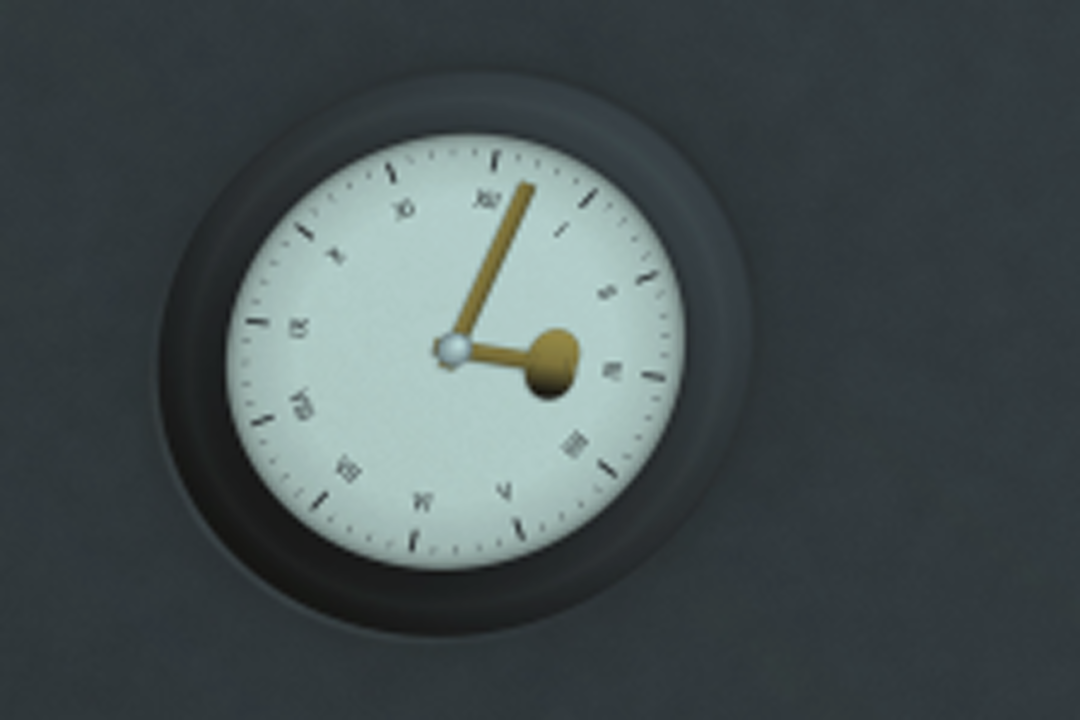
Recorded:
3,02
